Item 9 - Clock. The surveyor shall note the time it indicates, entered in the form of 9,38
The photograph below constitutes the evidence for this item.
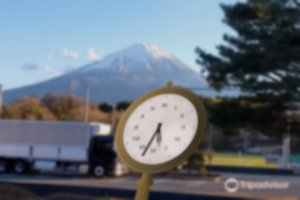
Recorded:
5,33
